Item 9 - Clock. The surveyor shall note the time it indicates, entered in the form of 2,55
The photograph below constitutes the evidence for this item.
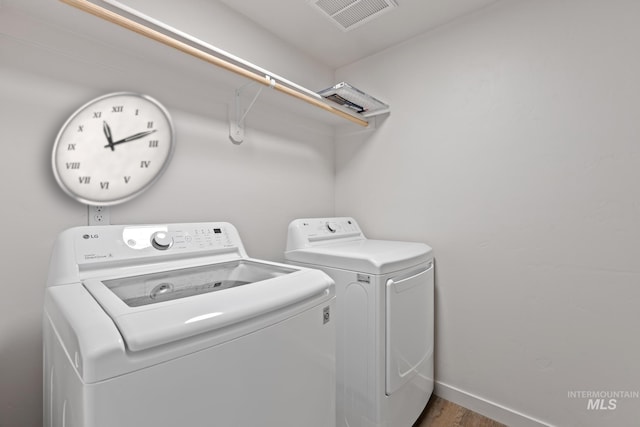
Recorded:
11,12
